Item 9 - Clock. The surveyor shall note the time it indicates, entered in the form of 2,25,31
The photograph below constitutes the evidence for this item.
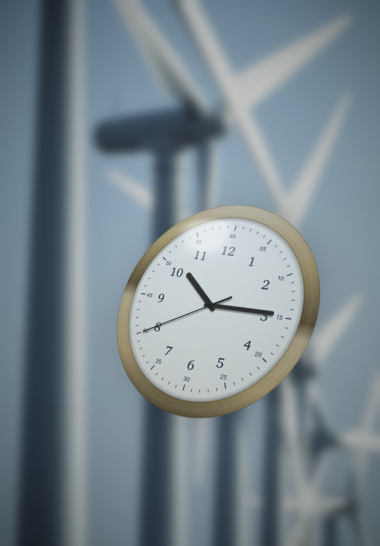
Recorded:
10,14,40
